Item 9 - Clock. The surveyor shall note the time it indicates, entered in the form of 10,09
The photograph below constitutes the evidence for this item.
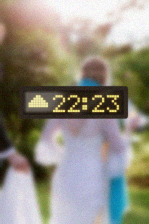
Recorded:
22,23
